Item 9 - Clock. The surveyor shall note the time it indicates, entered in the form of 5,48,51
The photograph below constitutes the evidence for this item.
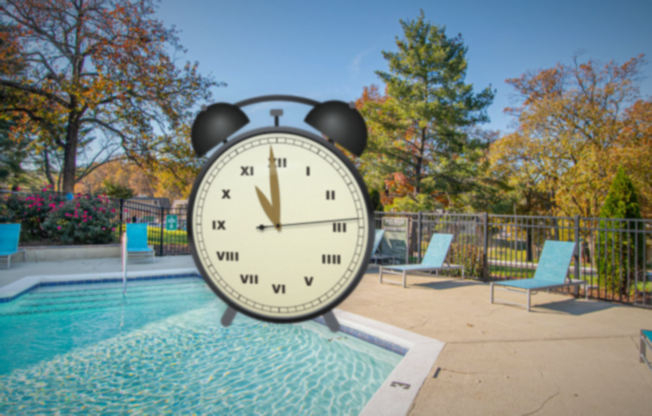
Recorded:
10,59,14
